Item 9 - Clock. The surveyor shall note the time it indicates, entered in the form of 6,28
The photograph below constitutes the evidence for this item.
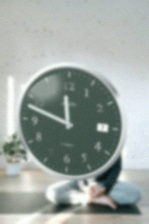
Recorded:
11,48
